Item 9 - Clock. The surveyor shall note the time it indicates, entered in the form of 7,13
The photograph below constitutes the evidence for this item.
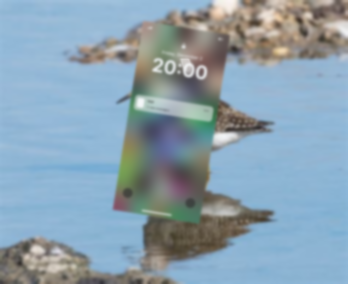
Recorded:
20,00
